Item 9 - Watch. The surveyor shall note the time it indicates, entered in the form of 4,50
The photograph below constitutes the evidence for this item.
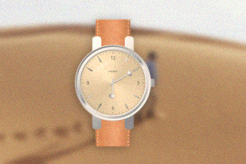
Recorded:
6,10
